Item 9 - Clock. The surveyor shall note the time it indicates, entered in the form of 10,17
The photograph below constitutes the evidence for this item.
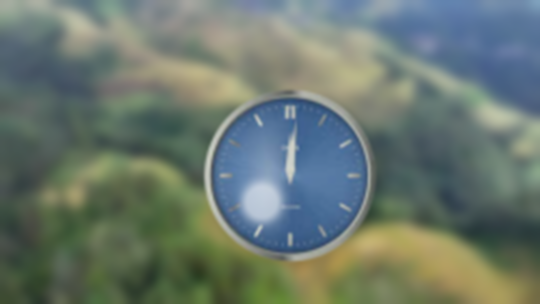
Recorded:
12,01
